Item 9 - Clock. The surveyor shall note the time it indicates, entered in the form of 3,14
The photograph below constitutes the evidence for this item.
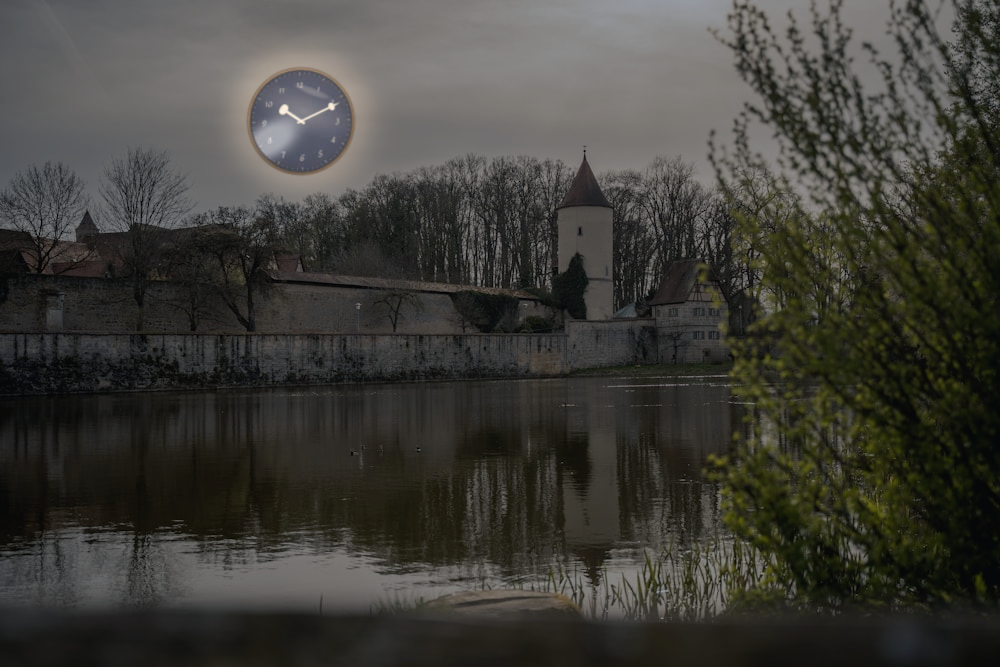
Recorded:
10,11
